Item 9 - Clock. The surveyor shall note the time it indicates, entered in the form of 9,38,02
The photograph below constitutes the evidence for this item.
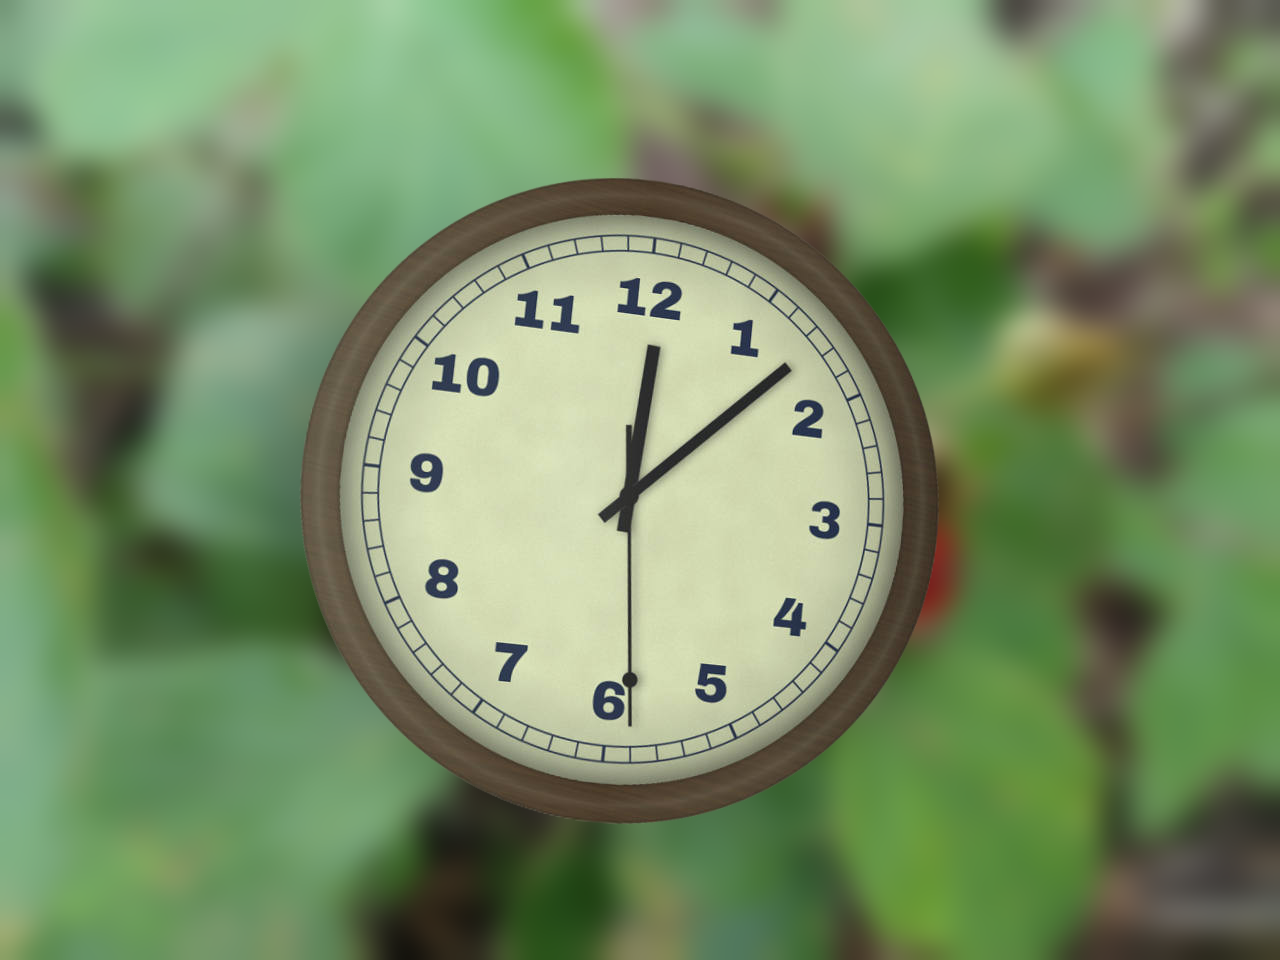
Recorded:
12,07,29
